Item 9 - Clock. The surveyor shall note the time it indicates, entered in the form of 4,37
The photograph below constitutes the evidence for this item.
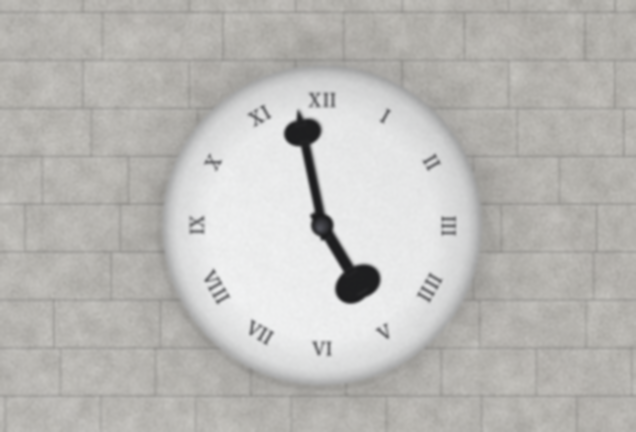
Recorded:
4,58
